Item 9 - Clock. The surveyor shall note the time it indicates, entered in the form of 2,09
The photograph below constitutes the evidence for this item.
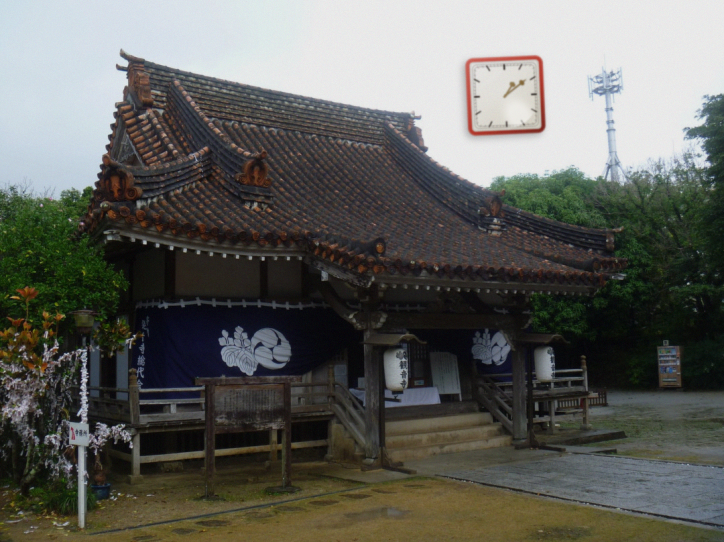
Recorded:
1,09
